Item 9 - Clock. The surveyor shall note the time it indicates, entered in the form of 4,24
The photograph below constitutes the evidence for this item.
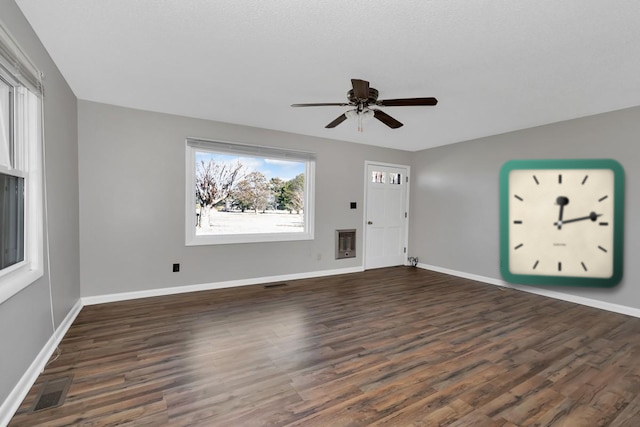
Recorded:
12,13
